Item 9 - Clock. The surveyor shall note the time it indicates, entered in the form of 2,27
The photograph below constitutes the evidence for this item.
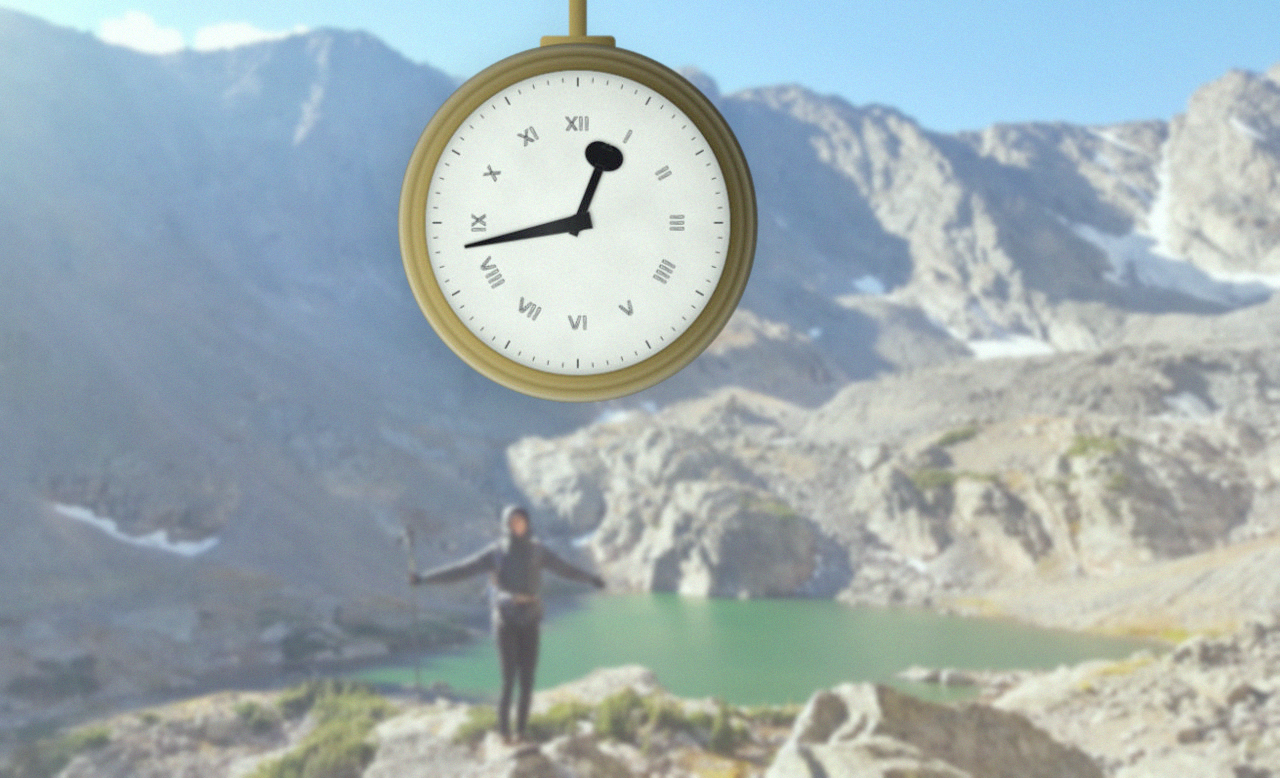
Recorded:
12,43
